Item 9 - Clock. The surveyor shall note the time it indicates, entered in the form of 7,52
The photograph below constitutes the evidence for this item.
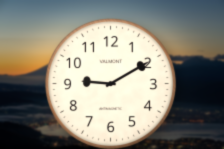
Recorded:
9,10
